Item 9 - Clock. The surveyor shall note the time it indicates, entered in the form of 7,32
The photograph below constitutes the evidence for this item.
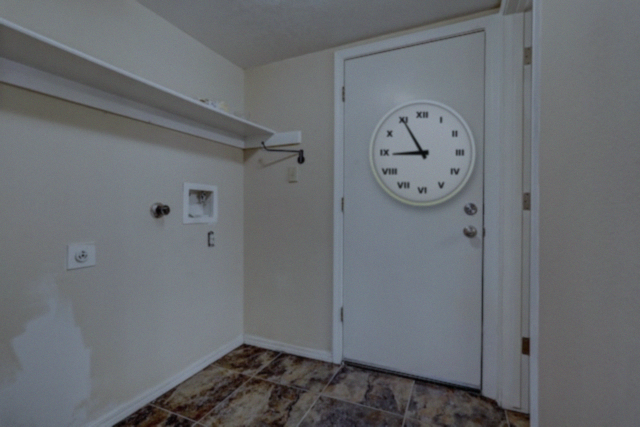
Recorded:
8,55
